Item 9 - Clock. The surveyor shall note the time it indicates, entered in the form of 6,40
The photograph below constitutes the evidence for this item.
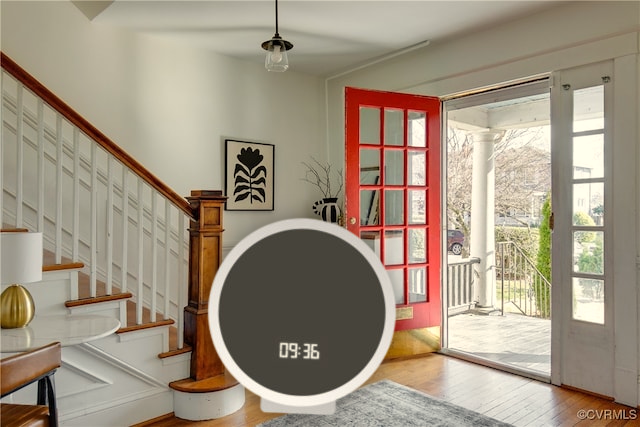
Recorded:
9,36
